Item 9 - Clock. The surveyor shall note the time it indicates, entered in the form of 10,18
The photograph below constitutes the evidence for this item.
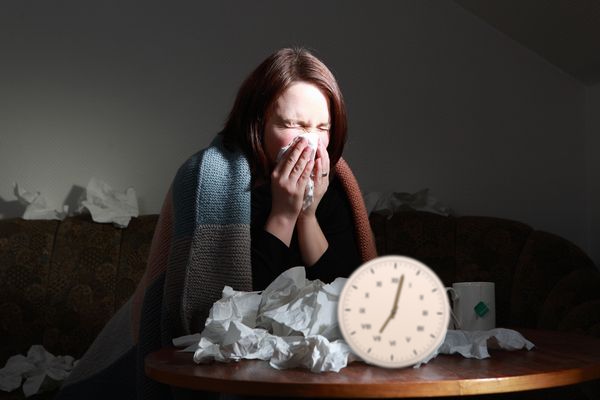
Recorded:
7,02
